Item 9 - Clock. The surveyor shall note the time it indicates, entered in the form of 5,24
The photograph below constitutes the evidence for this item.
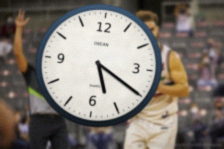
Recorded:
5,20
